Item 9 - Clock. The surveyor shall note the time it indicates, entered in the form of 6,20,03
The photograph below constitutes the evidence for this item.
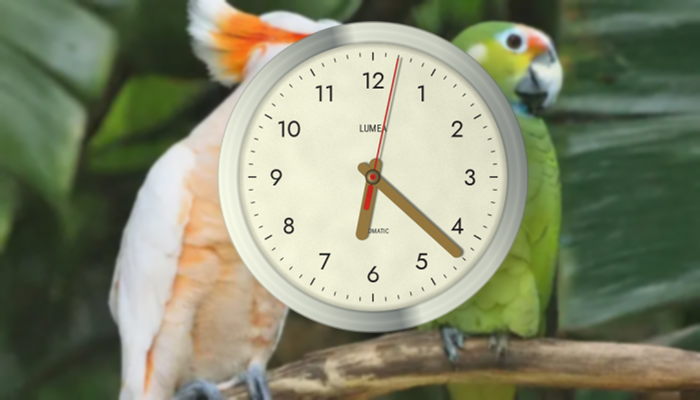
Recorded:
6,22,02
